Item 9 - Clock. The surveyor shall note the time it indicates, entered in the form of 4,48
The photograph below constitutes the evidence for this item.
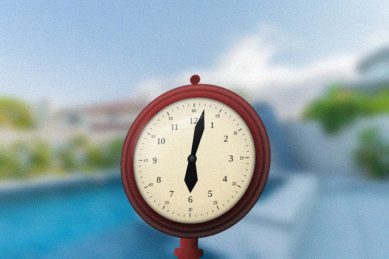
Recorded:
6,02
